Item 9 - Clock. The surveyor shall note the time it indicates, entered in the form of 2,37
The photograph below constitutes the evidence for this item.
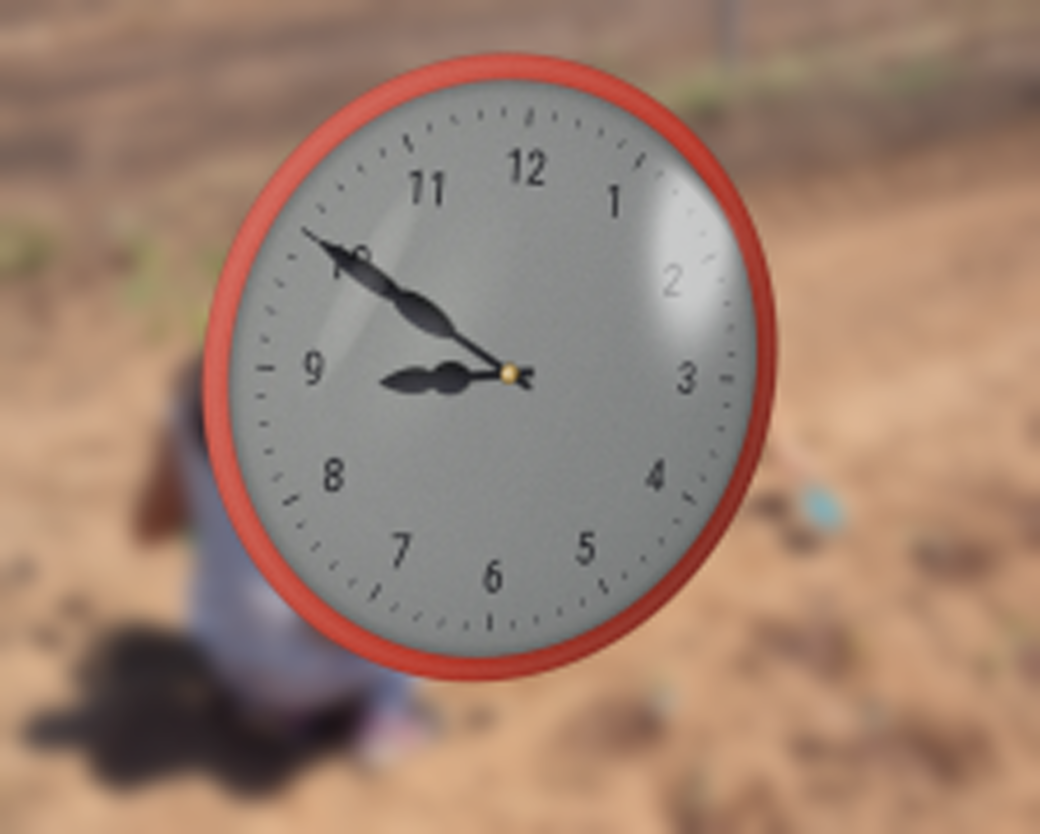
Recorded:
8,50
